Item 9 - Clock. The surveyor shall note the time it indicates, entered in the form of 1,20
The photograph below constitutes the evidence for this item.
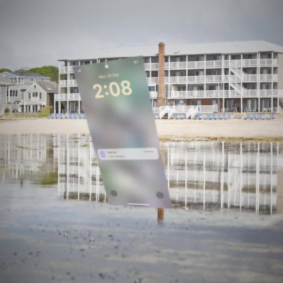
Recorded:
2,08
